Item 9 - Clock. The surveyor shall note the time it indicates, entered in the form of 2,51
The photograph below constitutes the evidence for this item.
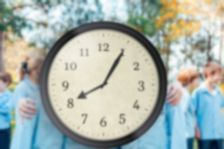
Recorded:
8,05
